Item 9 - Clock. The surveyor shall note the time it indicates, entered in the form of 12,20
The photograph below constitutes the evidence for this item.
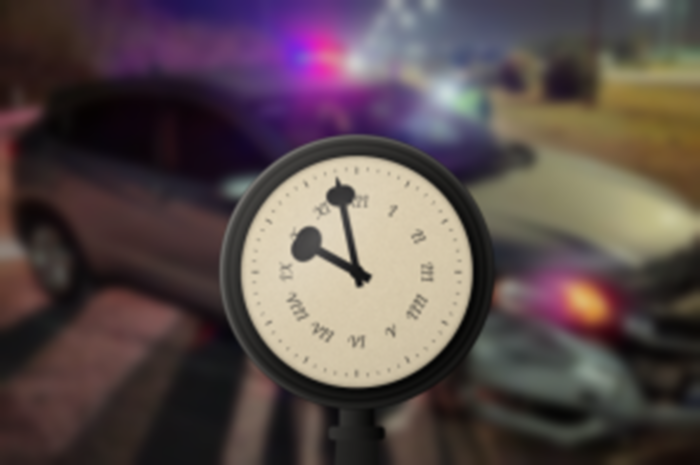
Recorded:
9,58
